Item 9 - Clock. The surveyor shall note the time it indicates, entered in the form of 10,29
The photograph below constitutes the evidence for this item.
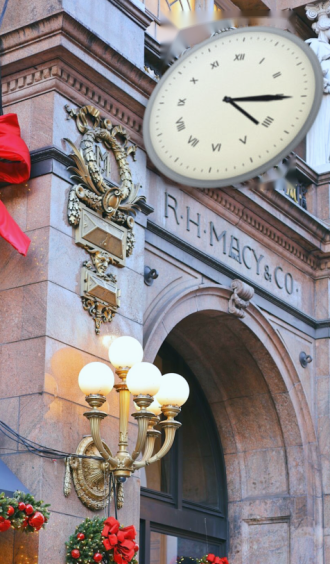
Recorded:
4,15
